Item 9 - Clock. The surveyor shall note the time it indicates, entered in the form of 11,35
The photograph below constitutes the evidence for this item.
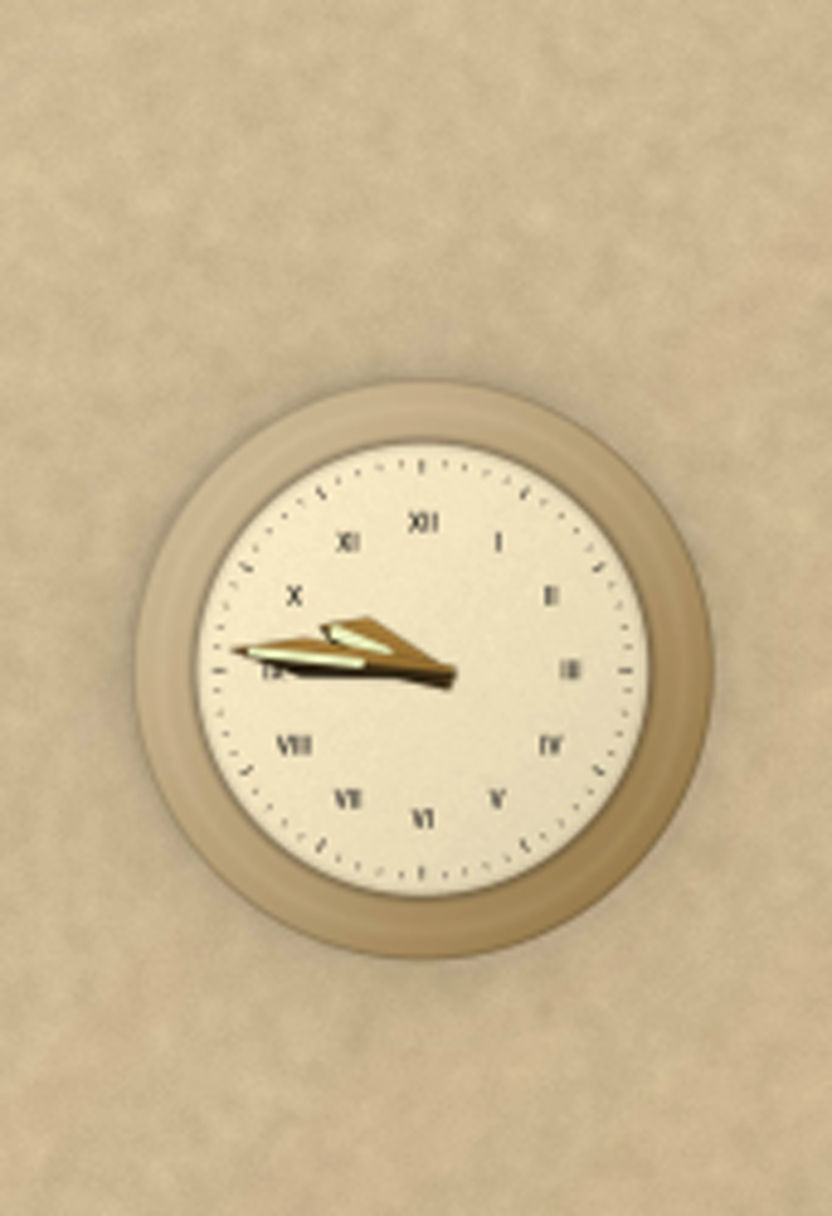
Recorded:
9,46
